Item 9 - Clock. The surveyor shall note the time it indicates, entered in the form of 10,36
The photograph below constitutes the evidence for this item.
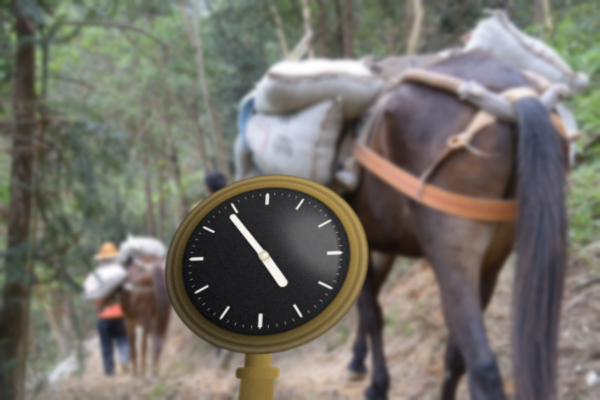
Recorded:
4,54
